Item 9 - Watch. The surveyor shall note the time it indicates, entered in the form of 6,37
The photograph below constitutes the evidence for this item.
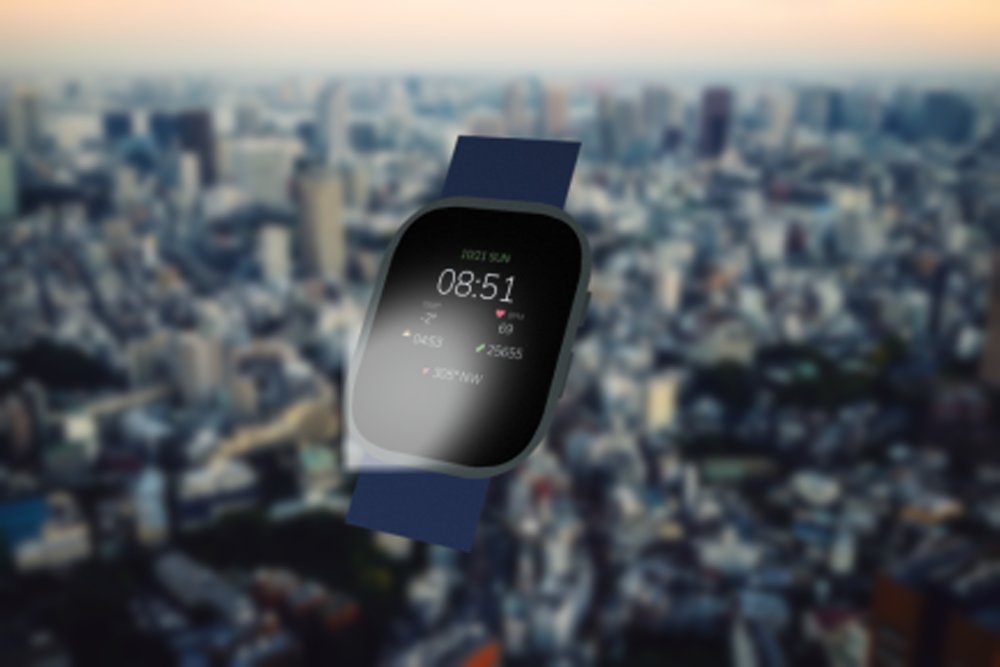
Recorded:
8,51
